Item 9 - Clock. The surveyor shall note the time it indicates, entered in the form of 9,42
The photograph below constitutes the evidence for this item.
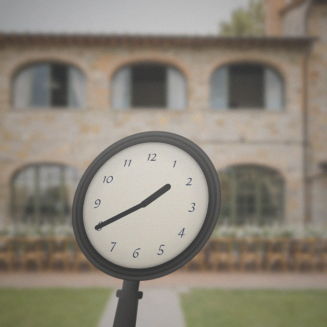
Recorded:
1,40
